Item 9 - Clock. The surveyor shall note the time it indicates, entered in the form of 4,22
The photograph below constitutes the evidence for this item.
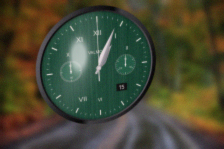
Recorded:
1,04
